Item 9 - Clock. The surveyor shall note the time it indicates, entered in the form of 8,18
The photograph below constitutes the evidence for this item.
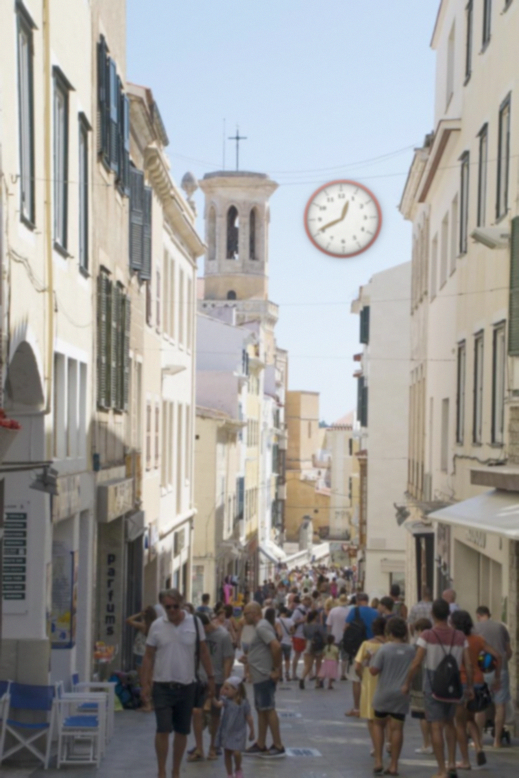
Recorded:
12,41
